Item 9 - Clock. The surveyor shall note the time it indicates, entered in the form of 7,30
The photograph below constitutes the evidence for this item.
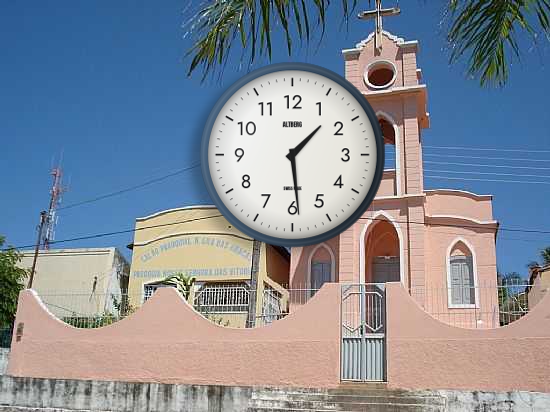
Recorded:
1,29
